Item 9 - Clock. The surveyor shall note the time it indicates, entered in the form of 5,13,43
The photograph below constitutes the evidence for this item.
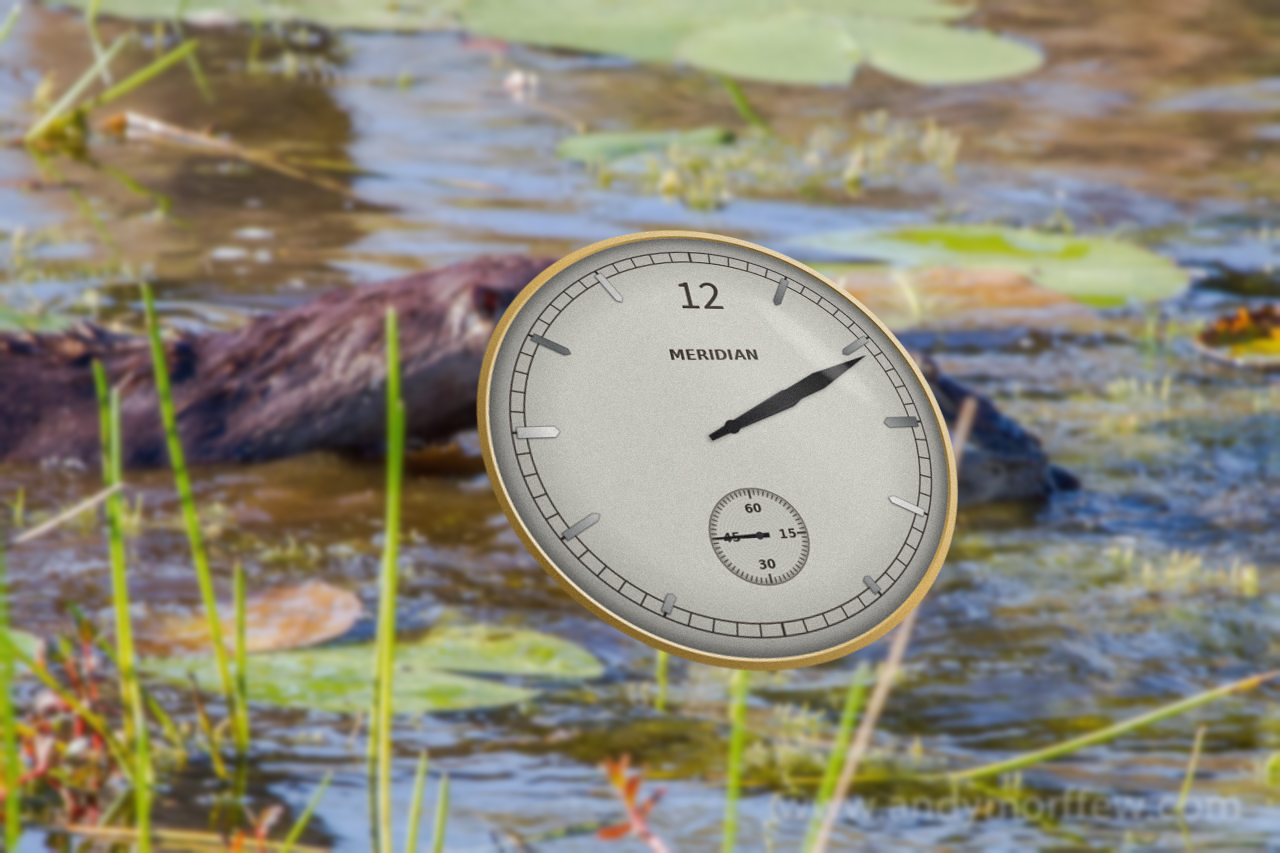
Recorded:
2,10,45
